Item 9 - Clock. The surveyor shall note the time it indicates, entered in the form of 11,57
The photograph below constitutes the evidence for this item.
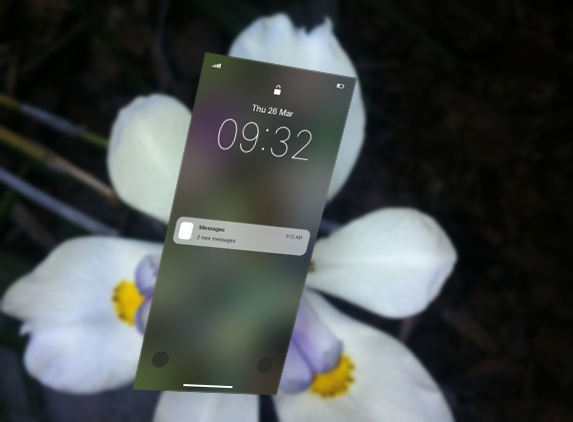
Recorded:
9,32
